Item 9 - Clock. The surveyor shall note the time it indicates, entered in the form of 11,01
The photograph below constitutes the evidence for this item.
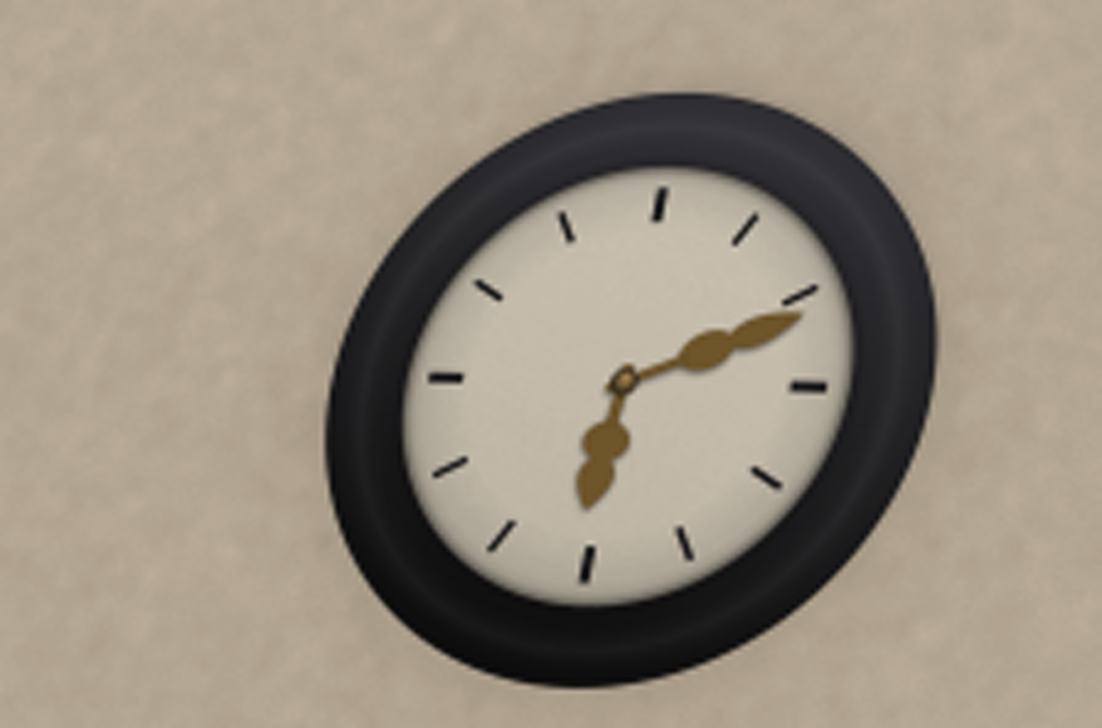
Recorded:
6,11
